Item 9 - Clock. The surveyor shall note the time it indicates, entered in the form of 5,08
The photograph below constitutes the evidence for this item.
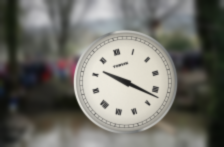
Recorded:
10,22
